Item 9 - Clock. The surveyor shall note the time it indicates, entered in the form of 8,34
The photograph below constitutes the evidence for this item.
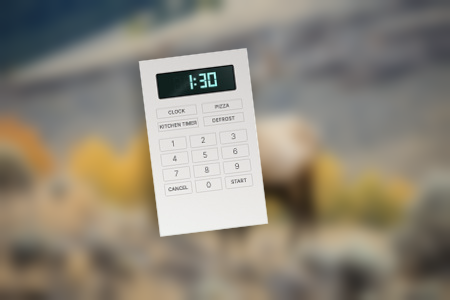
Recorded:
1,30
